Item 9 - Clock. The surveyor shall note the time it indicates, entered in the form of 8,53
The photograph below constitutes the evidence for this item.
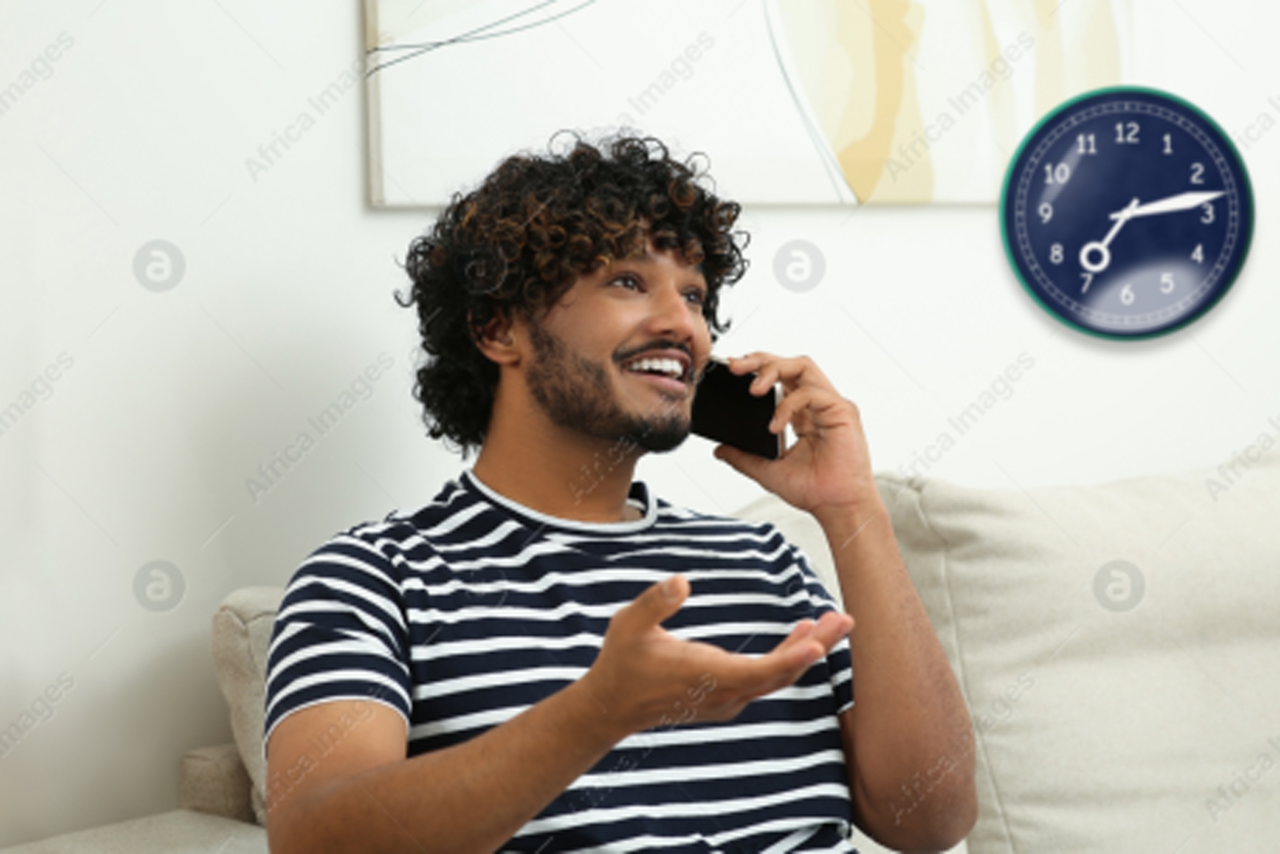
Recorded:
7,13
